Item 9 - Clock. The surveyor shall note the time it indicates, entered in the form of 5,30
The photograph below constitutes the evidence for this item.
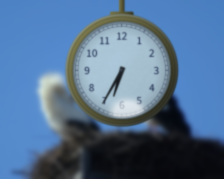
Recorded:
6,35
